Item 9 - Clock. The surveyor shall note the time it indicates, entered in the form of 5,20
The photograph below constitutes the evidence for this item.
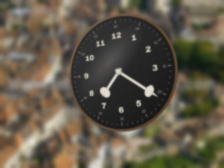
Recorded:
7,21
